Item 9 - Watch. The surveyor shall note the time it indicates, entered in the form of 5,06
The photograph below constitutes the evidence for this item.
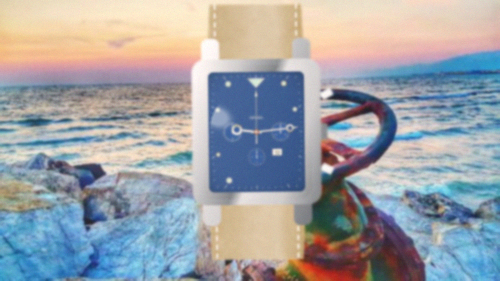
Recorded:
9,14
